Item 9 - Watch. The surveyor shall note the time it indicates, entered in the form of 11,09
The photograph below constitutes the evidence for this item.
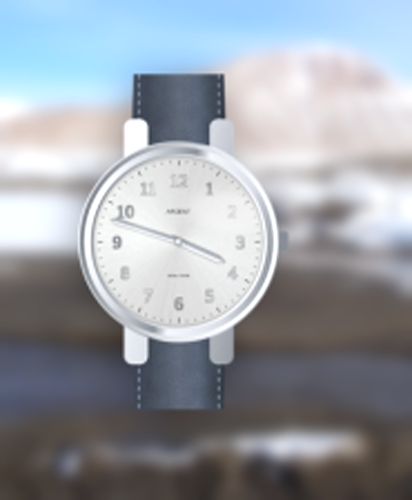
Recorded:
3,48
